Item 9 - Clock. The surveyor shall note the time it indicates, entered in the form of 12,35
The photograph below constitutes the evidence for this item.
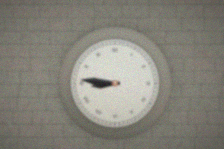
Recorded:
8,46
